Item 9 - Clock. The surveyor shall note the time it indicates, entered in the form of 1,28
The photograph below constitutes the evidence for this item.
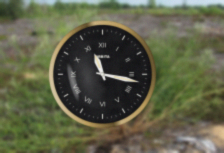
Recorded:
11,17
